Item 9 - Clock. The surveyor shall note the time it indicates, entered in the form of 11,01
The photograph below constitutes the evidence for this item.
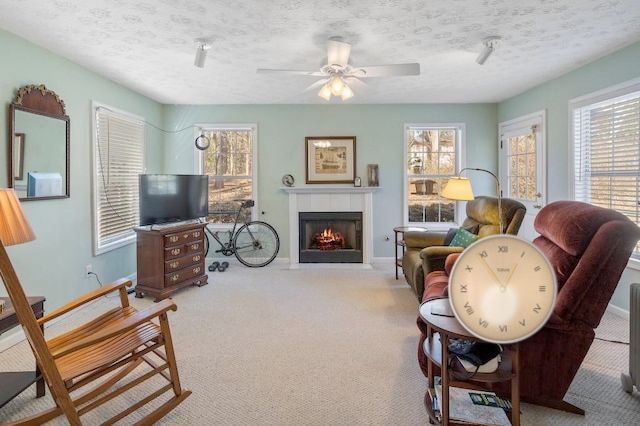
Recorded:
12,54
